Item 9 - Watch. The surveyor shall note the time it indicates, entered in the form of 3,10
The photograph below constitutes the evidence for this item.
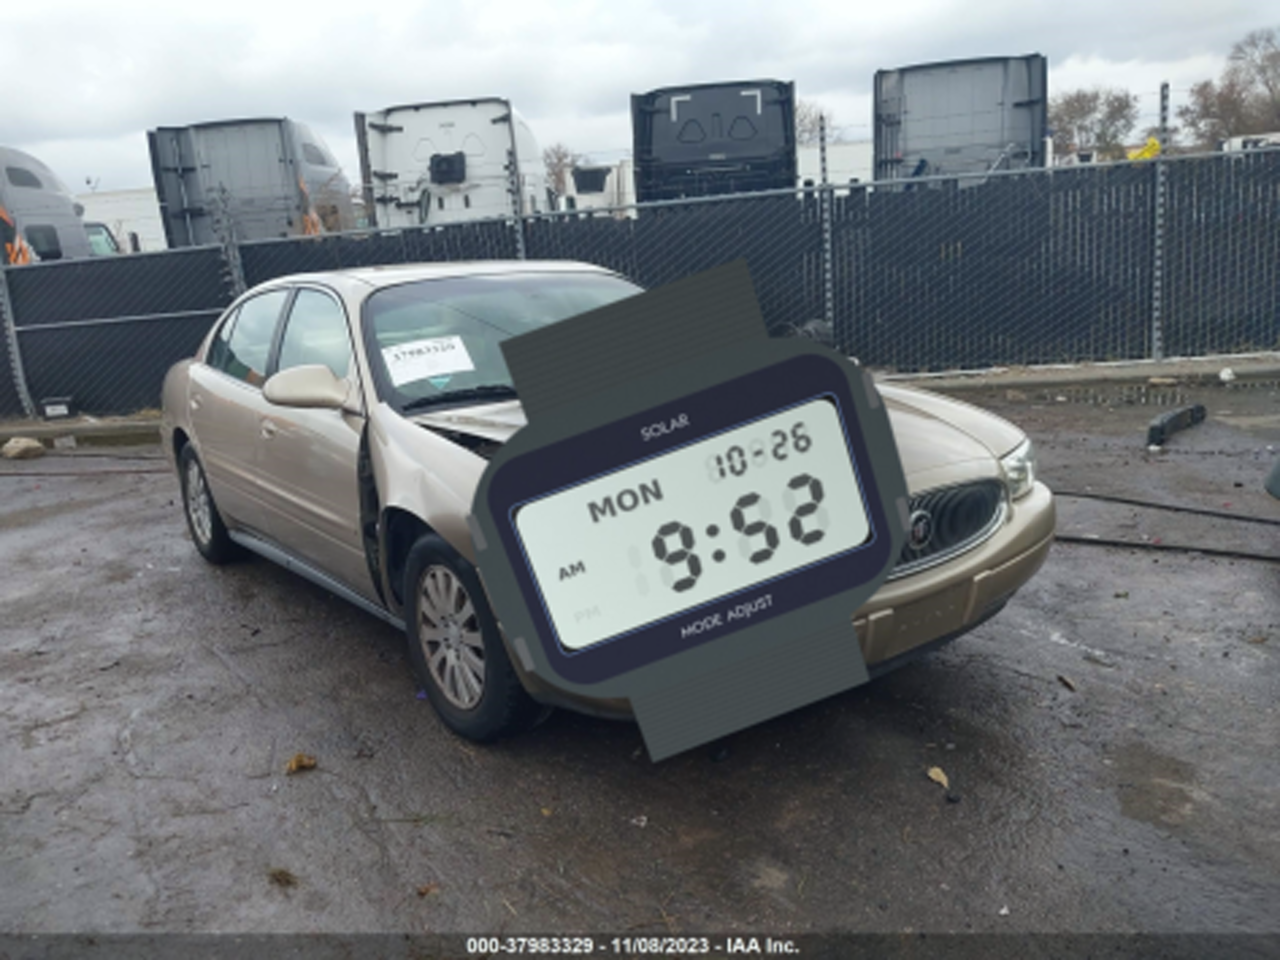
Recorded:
9,52
